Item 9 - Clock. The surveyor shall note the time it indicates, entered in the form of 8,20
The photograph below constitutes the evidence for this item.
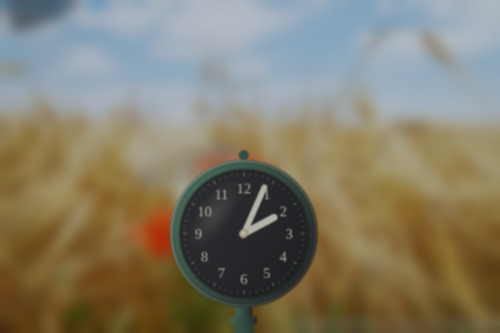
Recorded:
2,04
